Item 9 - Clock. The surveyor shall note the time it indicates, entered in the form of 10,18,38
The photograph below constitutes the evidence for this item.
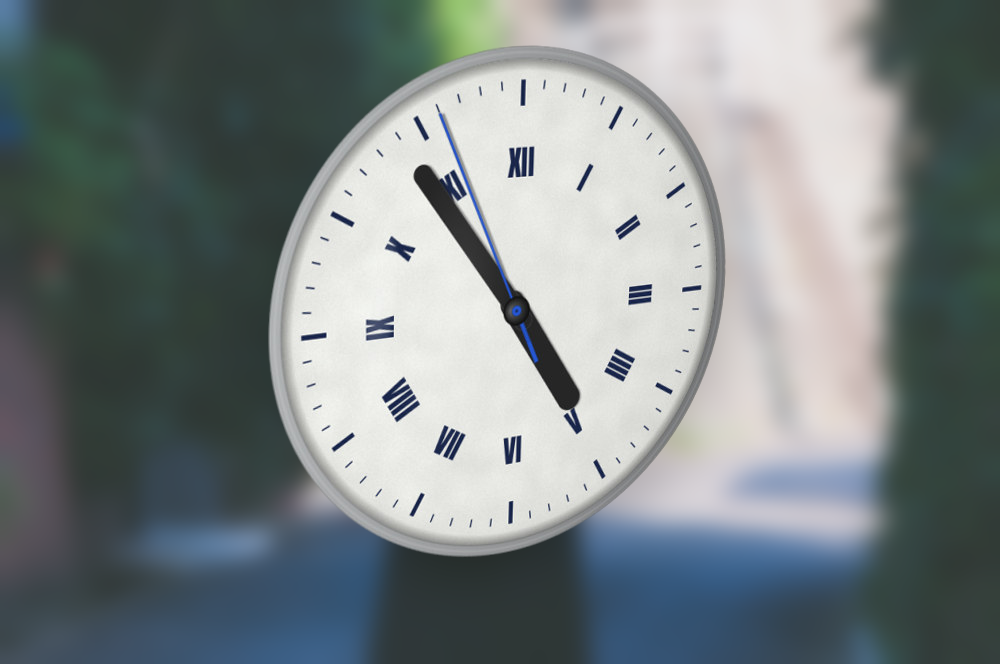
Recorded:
4,53,56
